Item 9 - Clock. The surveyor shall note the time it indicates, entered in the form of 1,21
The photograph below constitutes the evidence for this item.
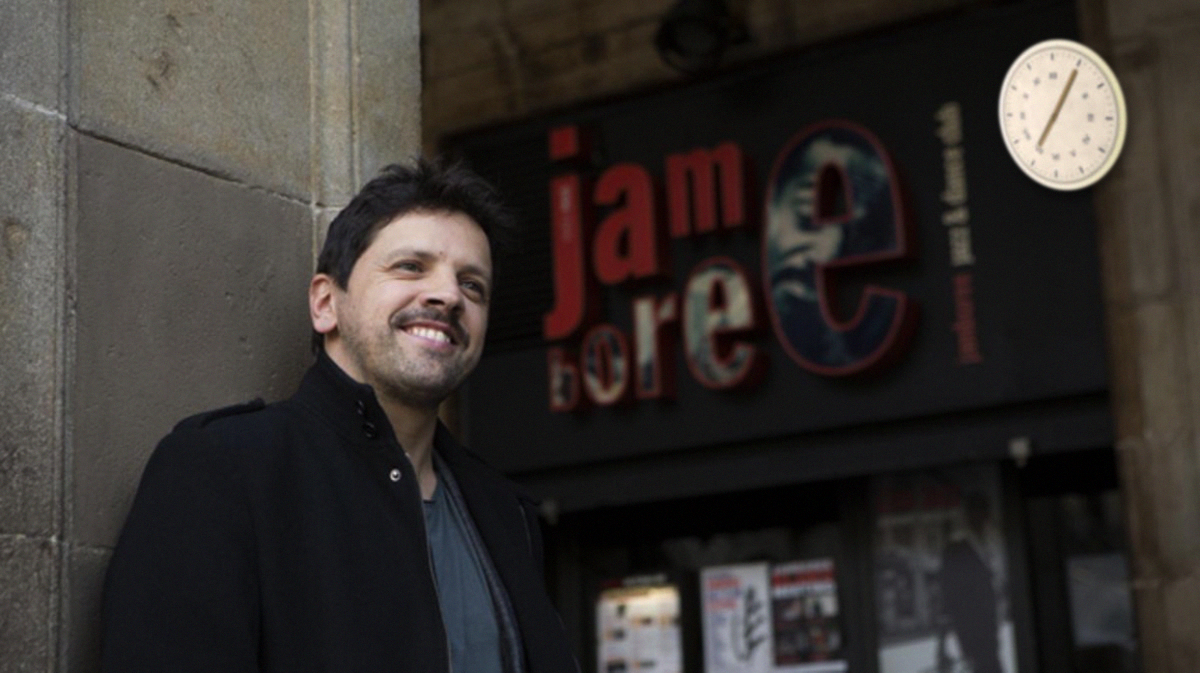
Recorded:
7,05
